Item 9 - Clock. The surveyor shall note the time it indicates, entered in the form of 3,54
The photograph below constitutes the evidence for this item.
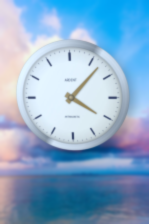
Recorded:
4,07
